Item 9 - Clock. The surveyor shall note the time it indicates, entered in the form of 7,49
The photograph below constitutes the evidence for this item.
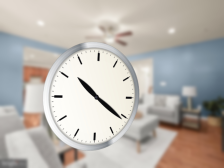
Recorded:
10,21
